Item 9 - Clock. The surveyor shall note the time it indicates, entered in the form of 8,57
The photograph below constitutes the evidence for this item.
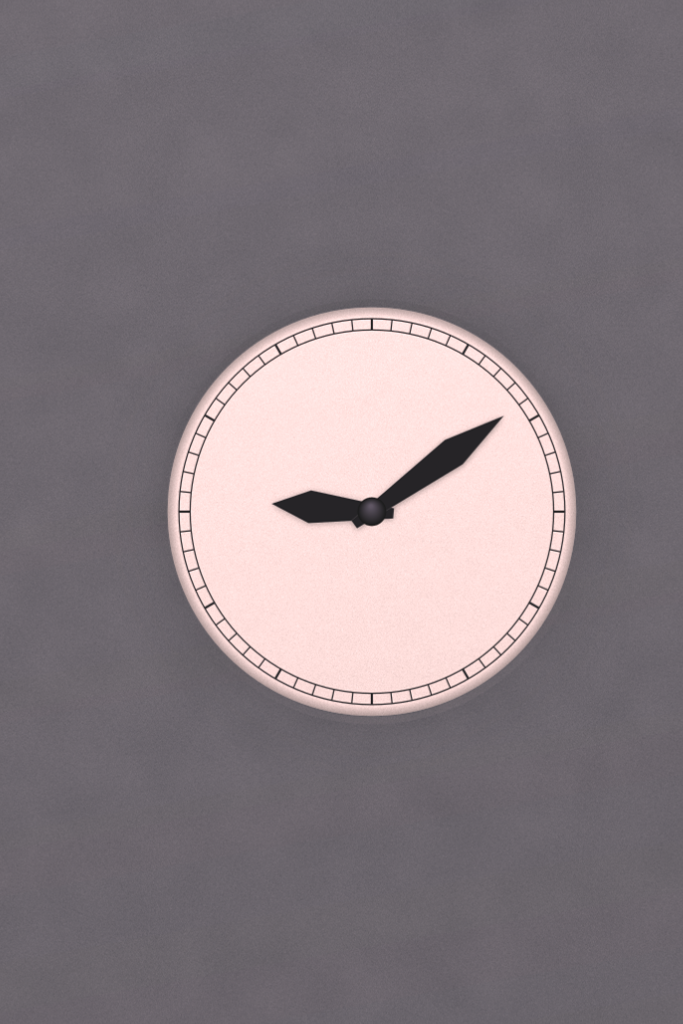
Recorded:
9,09
